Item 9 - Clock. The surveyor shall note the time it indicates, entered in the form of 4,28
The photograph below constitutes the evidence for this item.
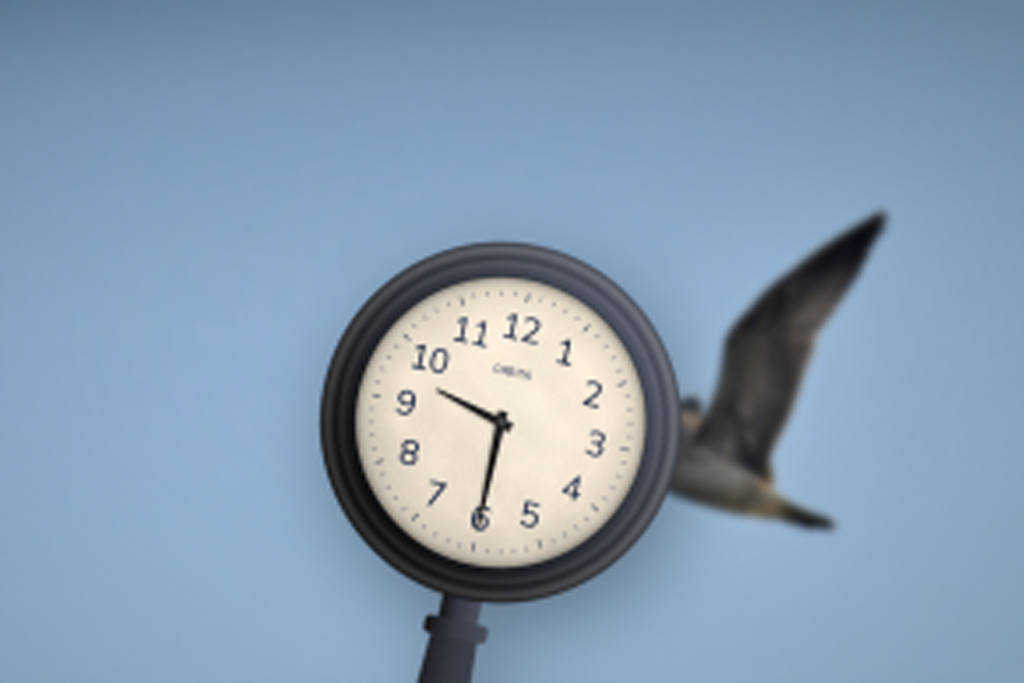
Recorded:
9,30
